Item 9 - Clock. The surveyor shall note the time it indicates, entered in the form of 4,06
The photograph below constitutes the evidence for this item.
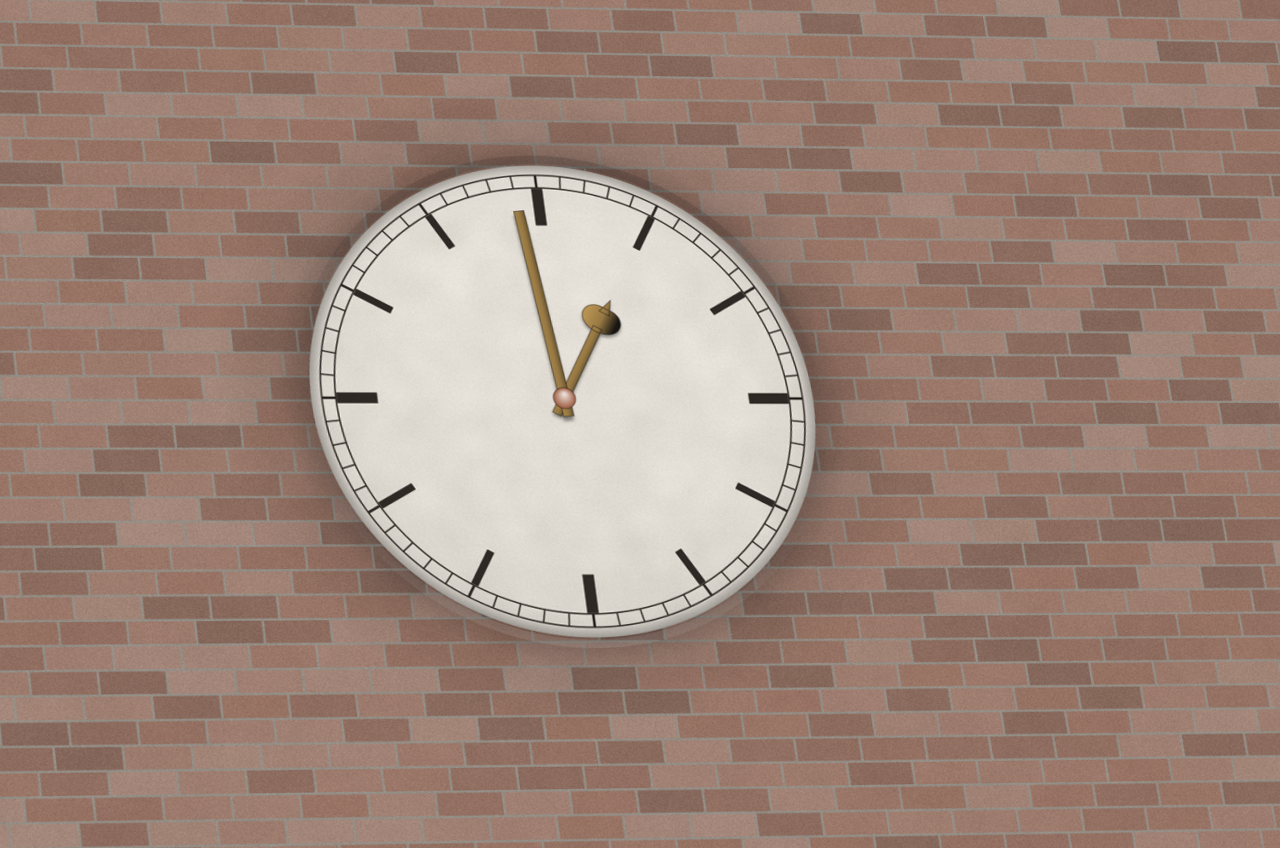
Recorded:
12,59
